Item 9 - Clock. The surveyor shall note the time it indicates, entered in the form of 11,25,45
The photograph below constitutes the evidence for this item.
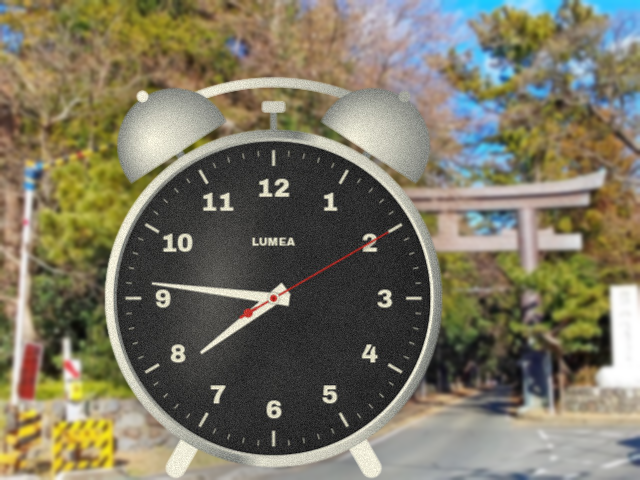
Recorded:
7,46,10
